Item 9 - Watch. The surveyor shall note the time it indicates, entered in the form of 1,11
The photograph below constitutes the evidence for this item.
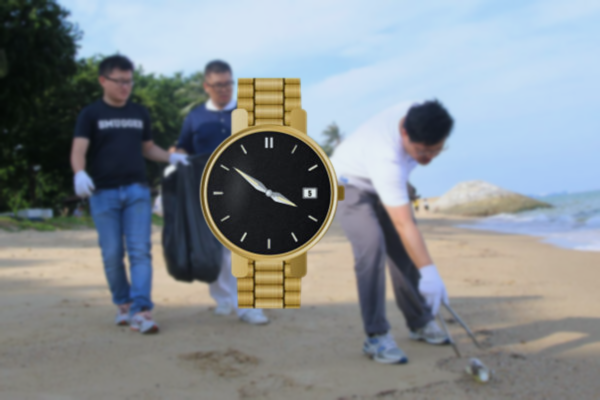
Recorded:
3,51
